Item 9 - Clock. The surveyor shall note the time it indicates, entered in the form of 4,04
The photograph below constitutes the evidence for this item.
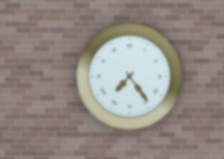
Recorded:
7,24
